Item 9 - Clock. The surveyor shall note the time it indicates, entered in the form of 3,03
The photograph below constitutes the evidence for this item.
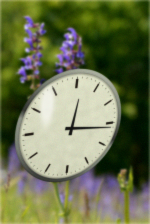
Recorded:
12,16
